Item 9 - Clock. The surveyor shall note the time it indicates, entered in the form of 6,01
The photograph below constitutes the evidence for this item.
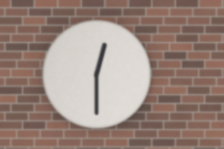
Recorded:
12,30
